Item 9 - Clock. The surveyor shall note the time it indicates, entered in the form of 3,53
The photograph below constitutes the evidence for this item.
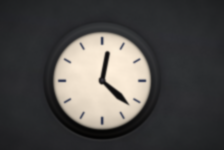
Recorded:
12,22
